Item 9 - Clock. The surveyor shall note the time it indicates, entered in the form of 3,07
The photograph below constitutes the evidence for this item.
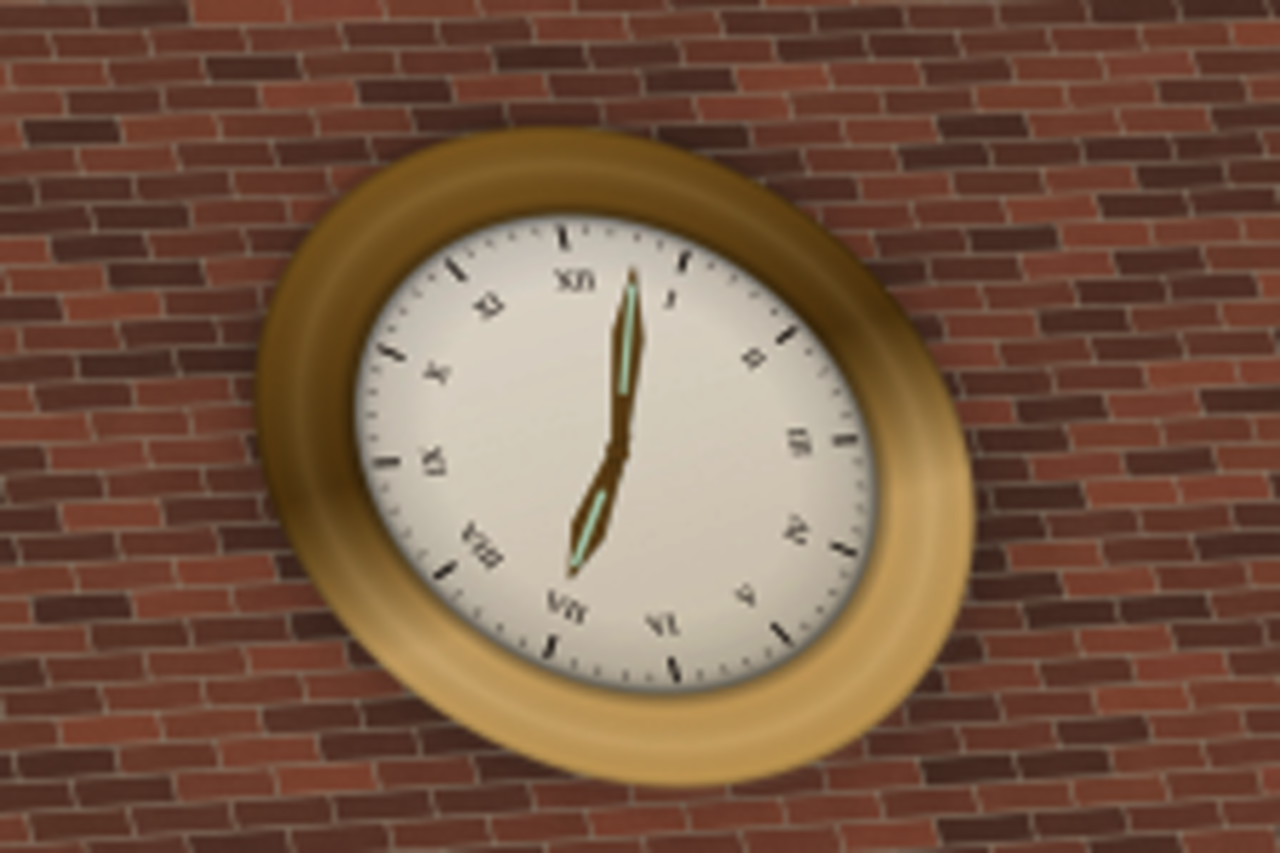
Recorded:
7,03
